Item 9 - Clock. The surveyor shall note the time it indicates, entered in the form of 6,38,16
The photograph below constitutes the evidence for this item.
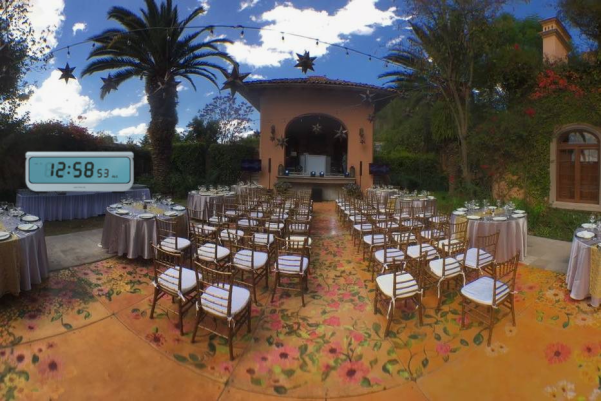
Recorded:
12,58,53
